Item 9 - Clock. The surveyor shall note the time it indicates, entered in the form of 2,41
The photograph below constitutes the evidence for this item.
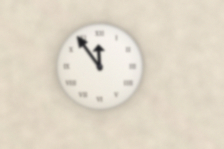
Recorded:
11,54
